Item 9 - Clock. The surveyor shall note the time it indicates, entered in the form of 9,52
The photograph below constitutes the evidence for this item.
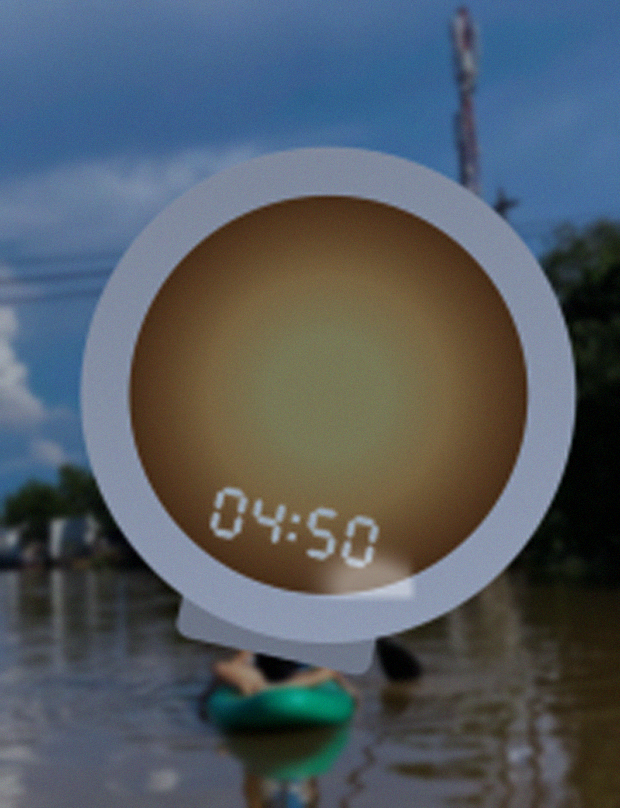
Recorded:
4,50
